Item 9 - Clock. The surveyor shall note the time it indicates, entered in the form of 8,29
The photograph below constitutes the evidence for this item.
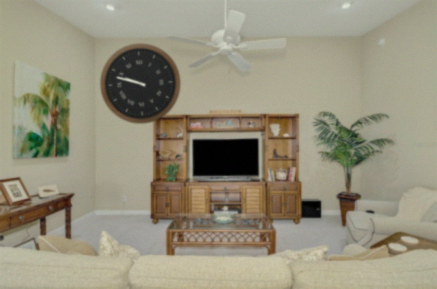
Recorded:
9,48
